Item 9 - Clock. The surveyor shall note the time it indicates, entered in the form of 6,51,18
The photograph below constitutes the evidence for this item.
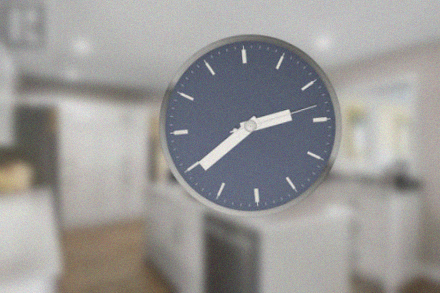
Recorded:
2,39,13
